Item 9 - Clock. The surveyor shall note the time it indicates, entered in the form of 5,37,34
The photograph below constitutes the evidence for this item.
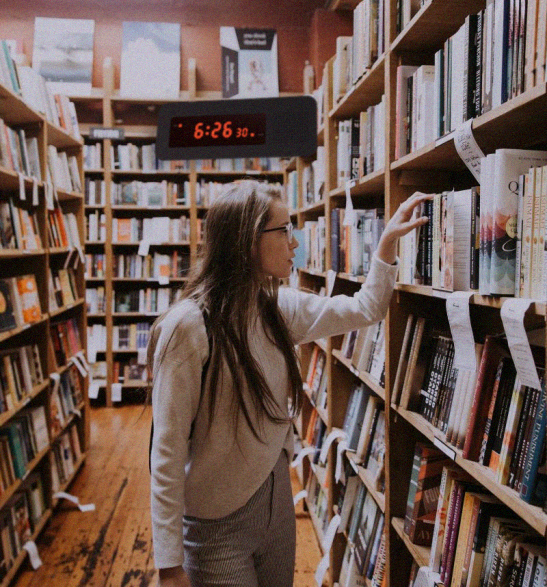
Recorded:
6,26,30
